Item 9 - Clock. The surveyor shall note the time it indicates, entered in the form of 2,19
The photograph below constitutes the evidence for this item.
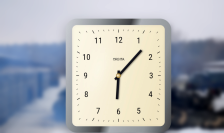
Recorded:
6,07
